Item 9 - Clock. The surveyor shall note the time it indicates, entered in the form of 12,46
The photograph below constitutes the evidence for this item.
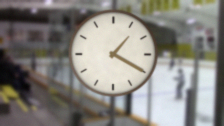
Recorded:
1,20
